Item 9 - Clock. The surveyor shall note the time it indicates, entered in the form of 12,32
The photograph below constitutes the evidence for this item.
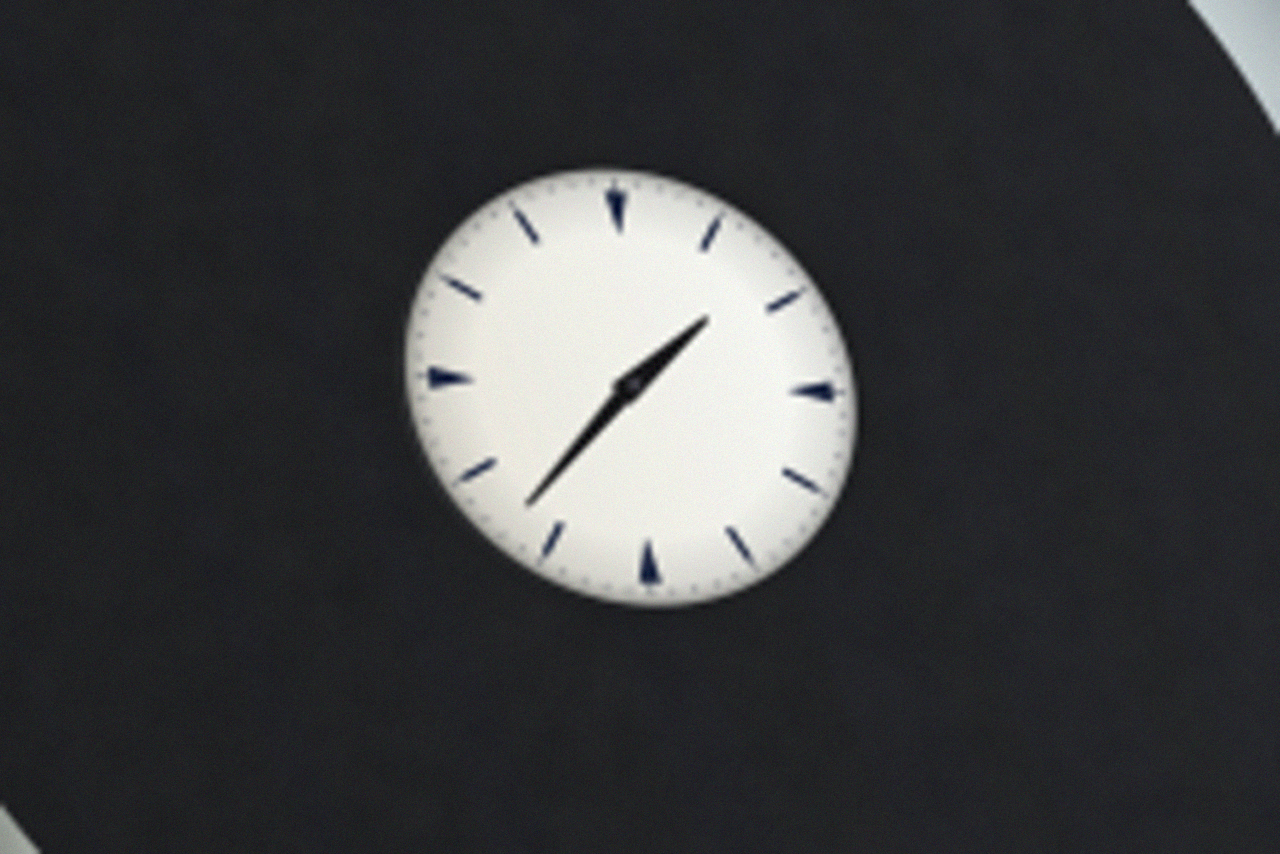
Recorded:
1,37
